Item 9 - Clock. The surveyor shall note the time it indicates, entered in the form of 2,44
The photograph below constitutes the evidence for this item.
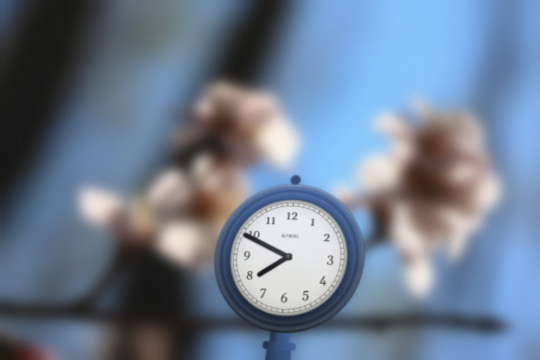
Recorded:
7,49
